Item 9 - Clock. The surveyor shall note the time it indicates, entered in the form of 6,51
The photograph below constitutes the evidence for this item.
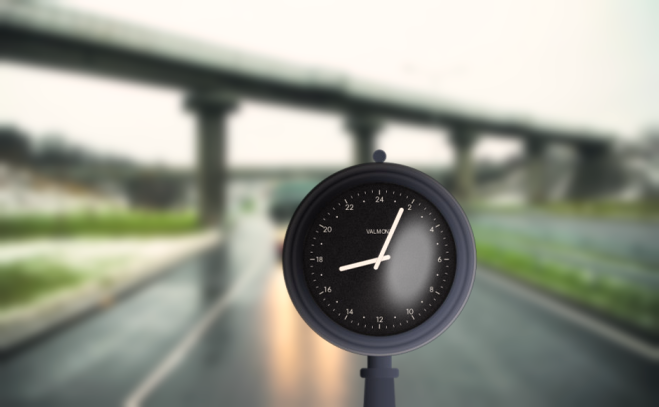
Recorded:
17,04
